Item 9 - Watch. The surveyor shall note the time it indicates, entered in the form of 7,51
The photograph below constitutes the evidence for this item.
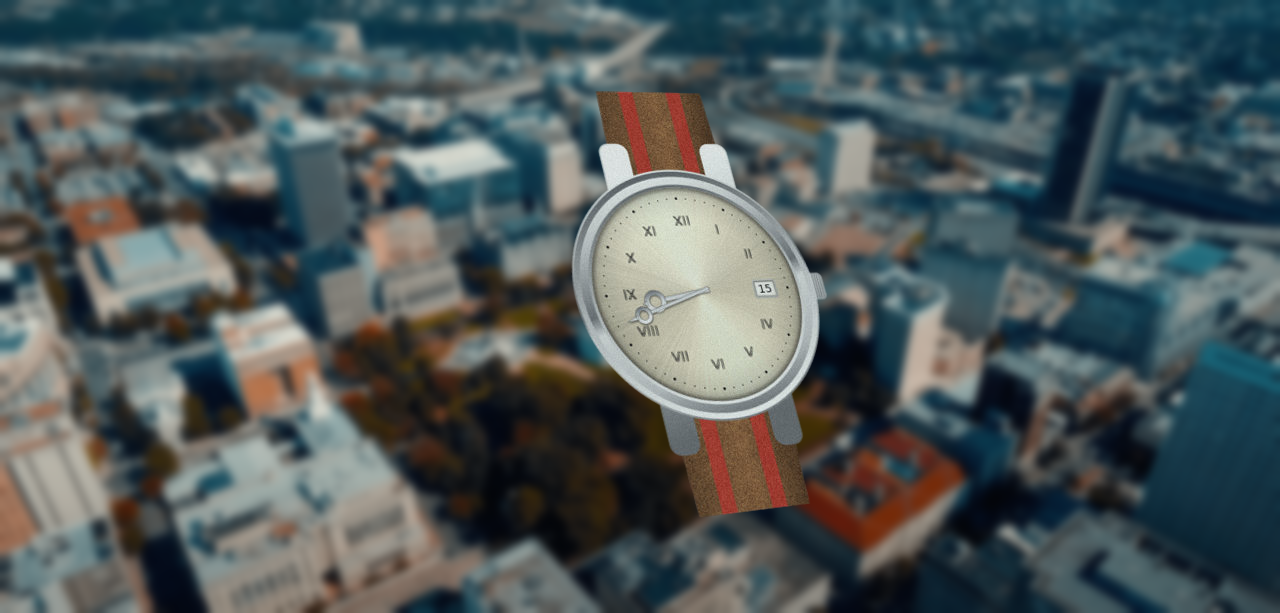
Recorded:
8,42
